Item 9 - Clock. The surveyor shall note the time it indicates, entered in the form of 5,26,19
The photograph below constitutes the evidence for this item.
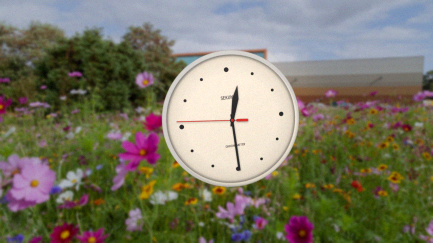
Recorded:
12,29,46
